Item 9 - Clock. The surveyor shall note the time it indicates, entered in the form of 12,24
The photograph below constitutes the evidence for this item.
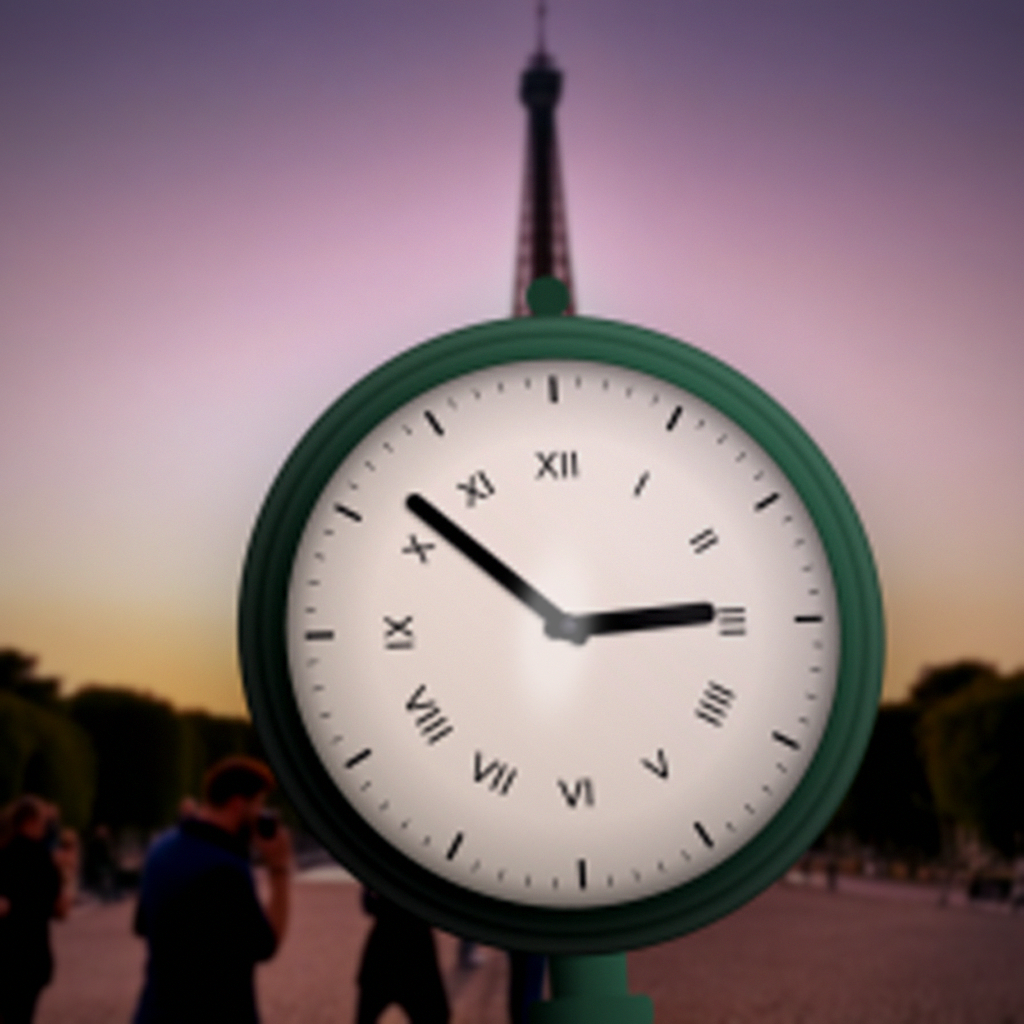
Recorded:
2,52
